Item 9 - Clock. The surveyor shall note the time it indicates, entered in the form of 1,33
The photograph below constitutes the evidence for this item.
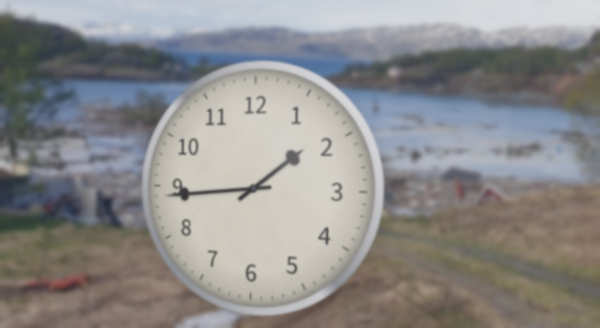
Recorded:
1,44
